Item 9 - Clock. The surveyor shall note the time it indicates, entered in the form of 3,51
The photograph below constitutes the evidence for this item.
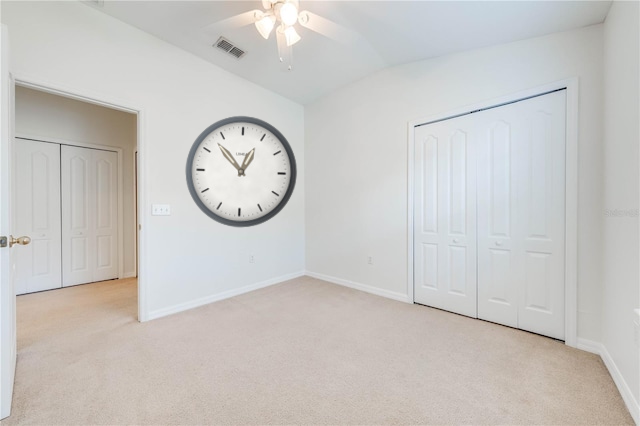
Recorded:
12,53
